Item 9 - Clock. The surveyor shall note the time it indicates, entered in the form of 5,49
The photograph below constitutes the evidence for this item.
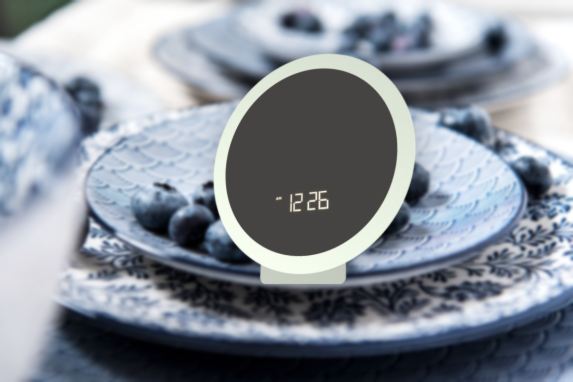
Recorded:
12,26
